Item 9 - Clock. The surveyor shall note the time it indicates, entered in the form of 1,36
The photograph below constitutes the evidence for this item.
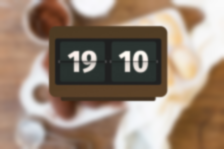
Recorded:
19,10
